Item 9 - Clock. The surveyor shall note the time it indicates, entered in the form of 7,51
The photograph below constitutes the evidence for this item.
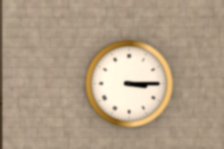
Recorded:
3,15
